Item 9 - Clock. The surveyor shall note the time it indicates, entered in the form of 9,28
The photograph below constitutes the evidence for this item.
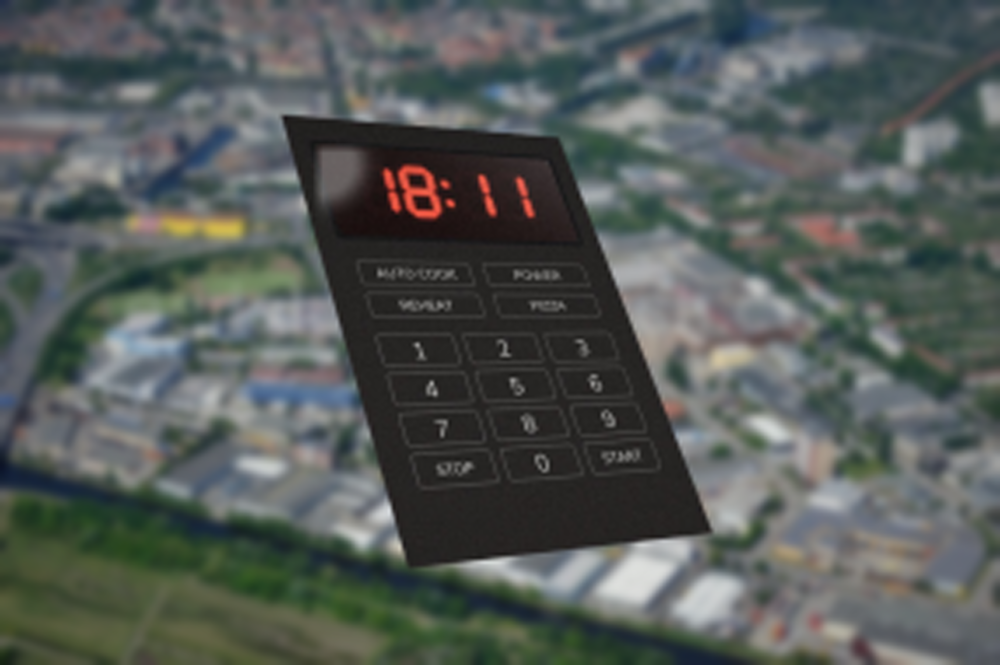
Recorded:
18,11
